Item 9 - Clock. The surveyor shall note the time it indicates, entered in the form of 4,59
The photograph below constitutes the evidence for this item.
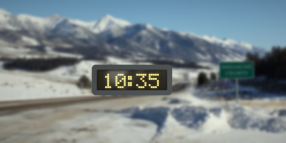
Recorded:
10,35
